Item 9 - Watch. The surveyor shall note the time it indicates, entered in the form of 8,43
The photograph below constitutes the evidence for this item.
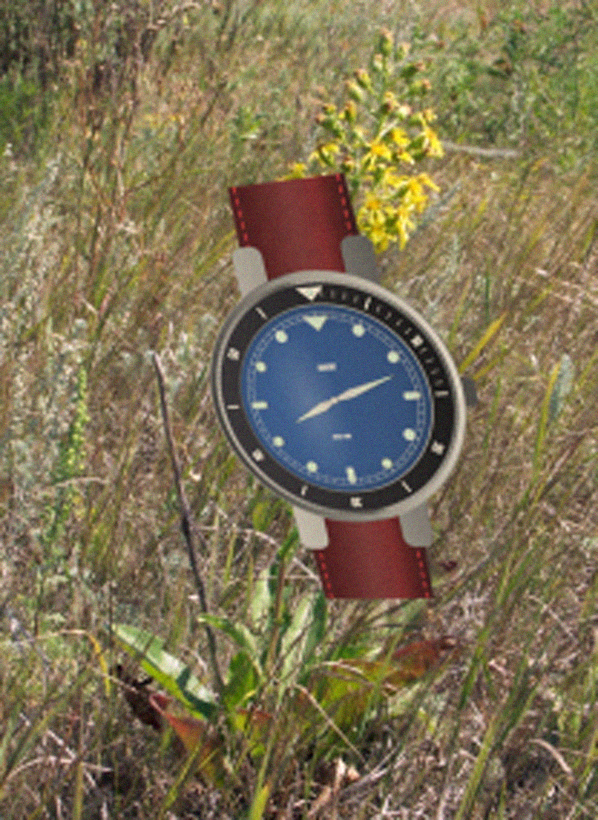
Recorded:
8,12
